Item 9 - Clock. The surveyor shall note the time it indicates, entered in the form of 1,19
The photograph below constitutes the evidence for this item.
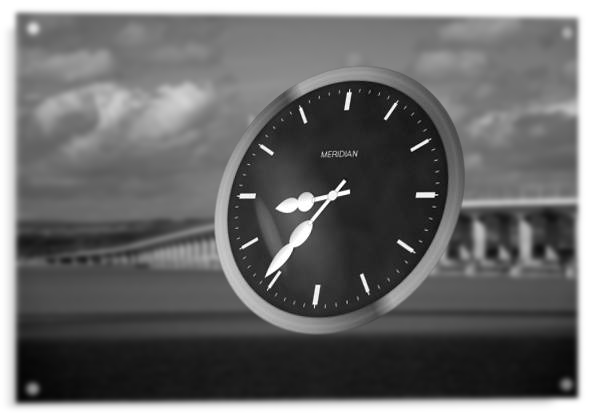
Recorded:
8,36
